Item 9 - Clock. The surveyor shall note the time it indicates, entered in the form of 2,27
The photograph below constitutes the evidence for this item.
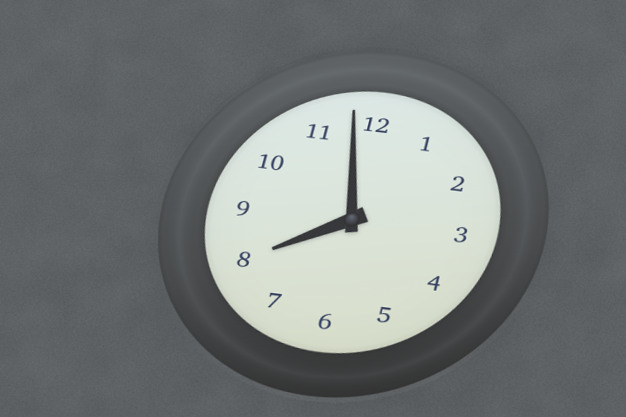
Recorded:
7,58
